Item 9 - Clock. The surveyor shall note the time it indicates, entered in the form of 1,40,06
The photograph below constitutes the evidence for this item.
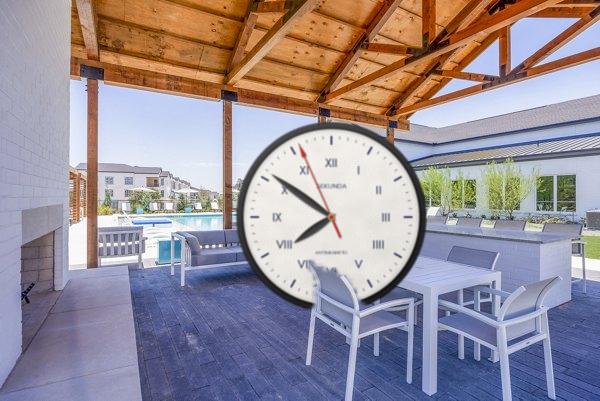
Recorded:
7,50,56
